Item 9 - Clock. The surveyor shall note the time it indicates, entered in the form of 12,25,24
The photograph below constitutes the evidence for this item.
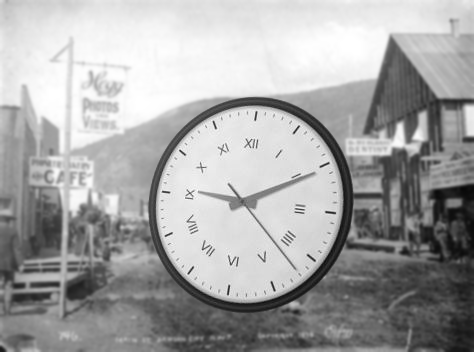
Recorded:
9,10,22
